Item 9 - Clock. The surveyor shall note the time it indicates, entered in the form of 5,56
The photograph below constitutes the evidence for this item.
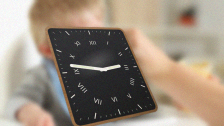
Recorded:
2,47
